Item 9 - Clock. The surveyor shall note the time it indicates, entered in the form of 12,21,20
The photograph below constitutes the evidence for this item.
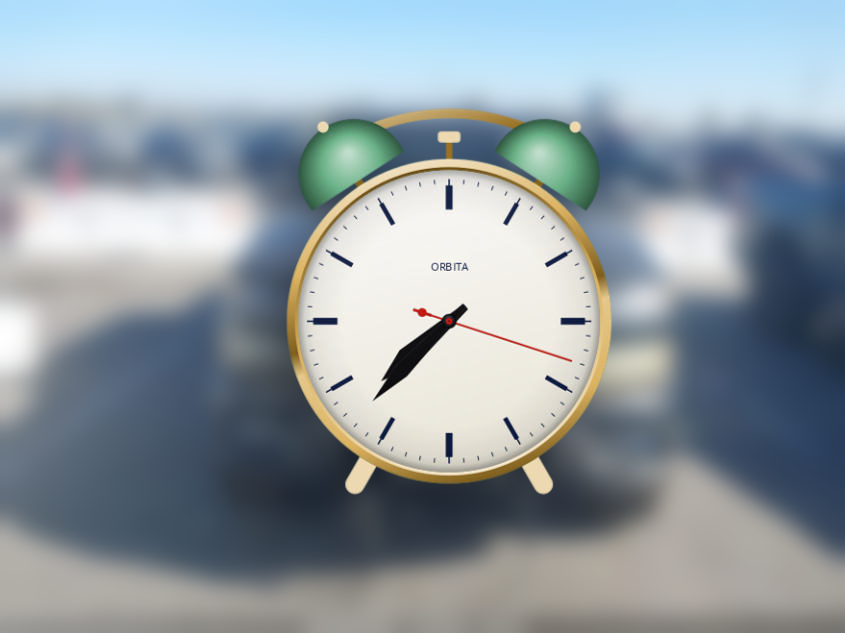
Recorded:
7,37,18
